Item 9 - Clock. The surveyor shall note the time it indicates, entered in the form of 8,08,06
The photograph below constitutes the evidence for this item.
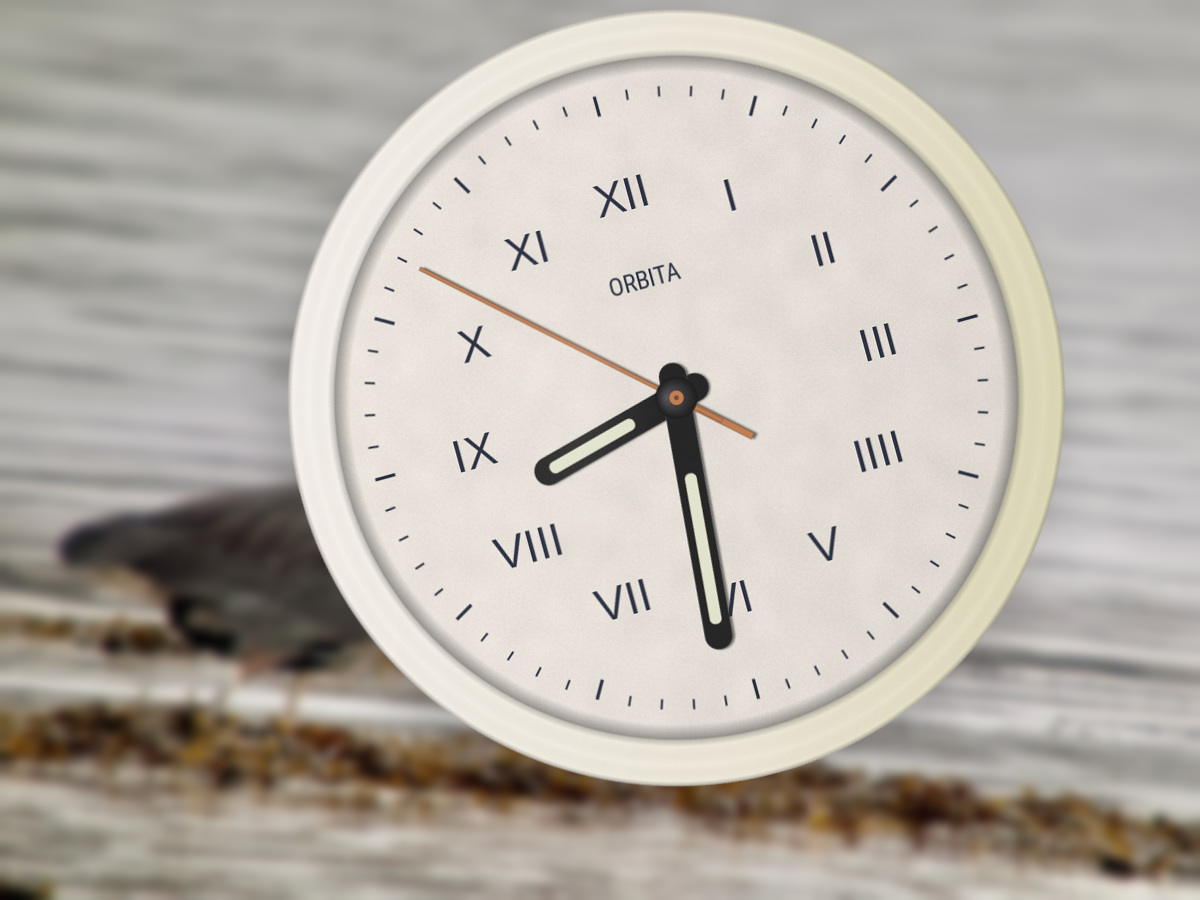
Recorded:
8,30,52
